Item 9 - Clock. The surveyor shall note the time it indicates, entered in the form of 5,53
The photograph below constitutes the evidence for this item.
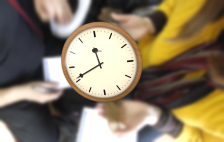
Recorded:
11,41
